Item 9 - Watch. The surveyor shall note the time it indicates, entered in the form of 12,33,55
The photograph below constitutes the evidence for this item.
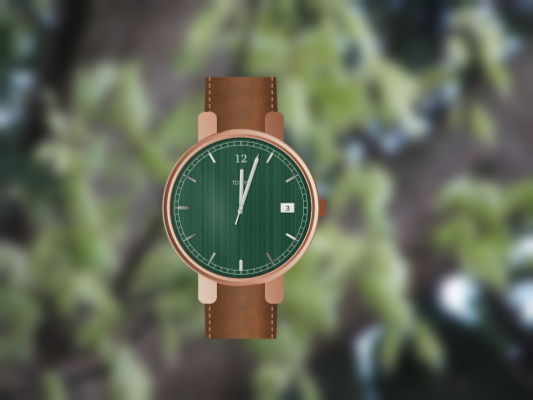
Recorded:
12,03,03
